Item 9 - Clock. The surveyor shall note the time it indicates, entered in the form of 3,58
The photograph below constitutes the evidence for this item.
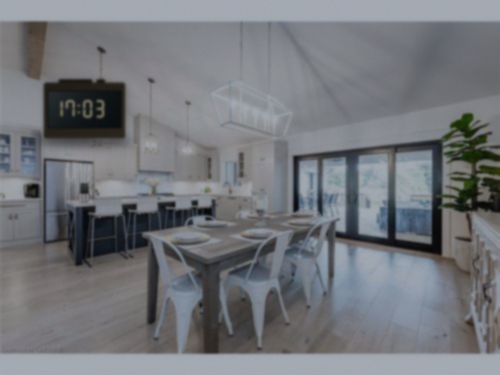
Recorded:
17,03
